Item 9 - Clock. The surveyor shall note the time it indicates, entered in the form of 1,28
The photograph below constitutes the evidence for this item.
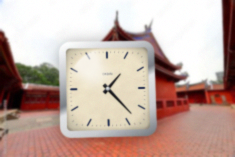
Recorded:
1,23
